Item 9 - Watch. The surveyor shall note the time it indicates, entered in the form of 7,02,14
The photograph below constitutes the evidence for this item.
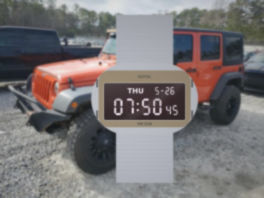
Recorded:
7,50,45
